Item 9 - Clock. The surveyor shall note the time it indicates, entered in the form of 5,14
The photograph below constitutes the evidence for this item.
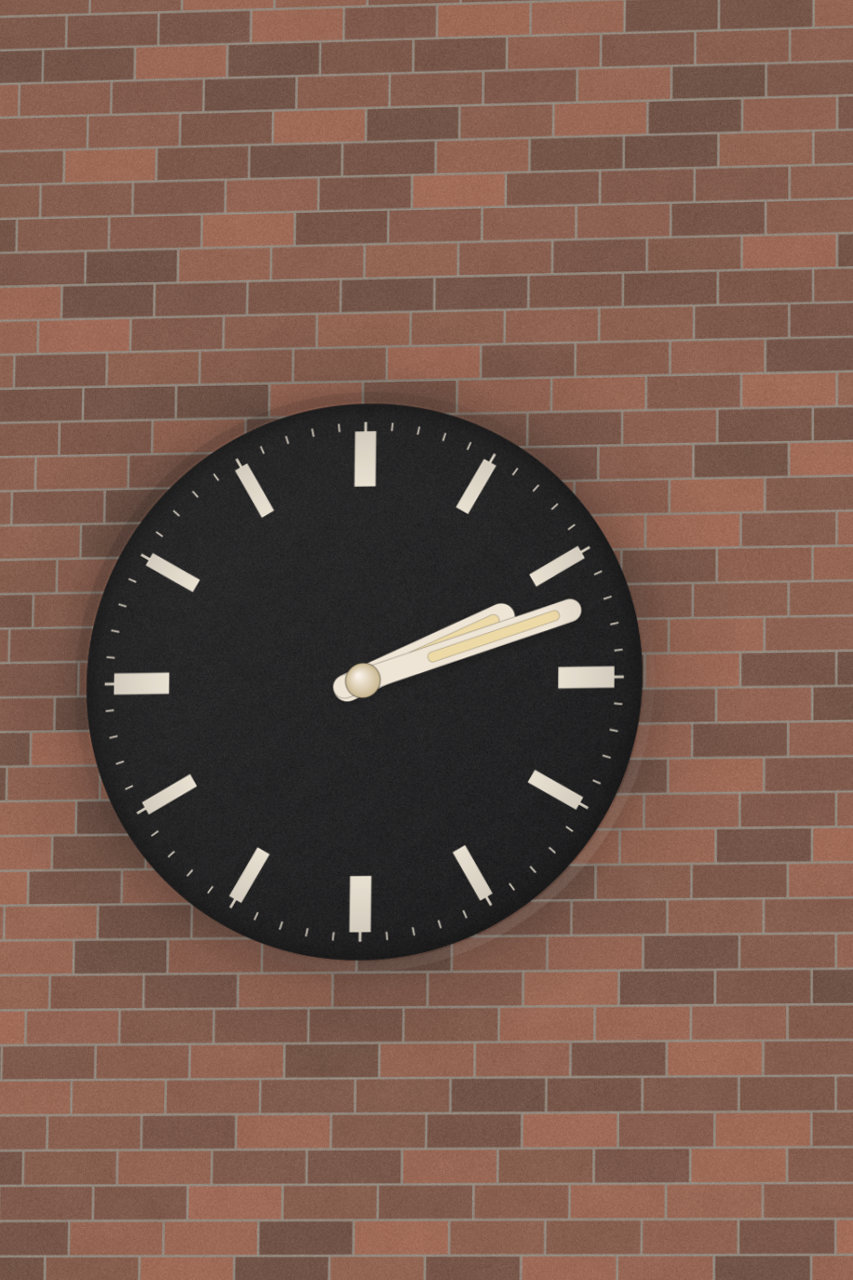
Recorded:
2,12
